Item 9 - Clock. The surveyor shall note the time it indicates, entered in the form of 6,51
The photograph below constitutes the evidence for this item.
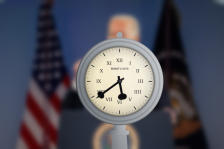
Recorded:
5,39
